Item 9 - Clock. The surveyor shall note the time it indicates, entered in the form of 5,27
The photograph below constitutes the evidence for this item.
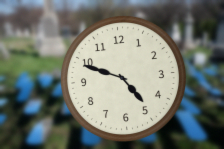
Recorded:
4,49
